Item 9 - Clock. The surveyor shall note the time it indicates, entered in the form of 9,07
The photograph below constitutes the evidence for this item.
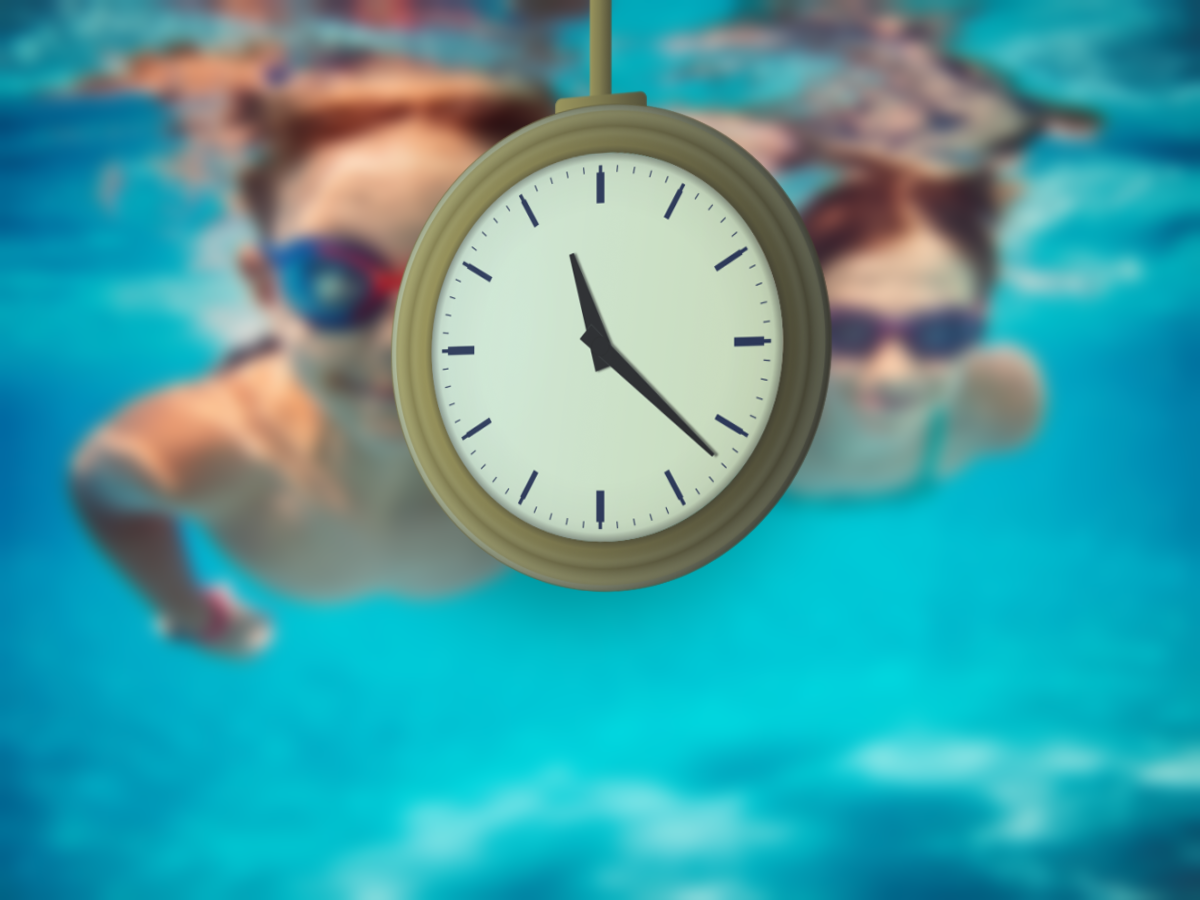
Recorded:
11,22
